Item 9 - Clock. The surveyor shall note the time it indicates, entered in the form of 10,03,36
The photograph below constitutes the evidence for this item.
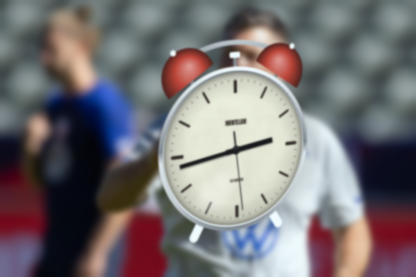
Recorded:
2,43,29
